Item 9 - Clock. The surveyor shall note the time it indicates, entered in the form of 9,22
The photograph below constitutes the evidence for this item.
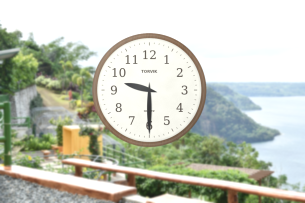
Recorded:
9,30
